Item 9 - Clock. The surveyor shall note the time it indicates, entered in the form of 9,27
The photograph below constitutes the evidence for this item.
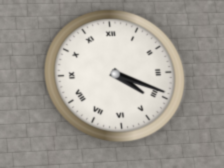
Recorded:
4,19
